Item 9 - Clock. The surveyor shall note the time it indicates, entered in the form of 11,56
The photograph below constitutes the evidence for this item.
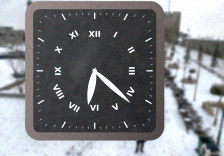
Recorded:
6,22
